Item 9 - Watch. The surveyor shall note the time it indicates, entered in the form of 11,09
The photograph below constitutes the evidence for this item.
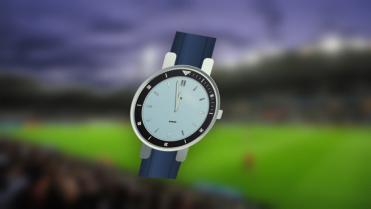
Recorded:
11,58
